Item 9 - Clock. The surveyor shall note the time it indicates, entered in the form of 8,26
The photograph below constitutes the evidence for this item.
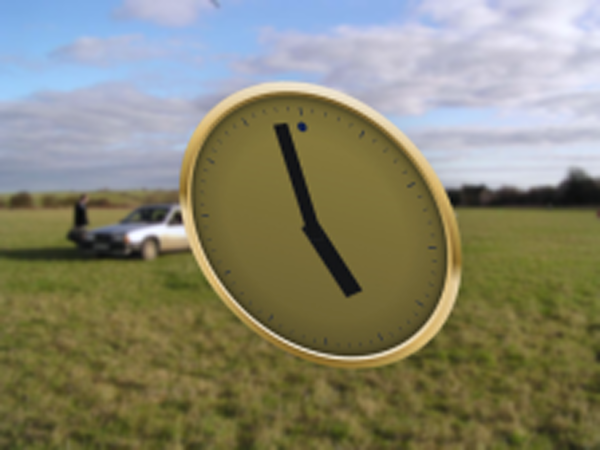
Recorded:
4,58
